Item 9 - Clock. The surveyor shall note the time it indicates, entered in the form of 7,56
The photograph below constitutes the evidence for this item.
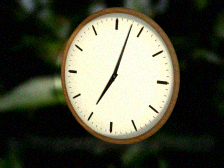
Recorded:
7,03
